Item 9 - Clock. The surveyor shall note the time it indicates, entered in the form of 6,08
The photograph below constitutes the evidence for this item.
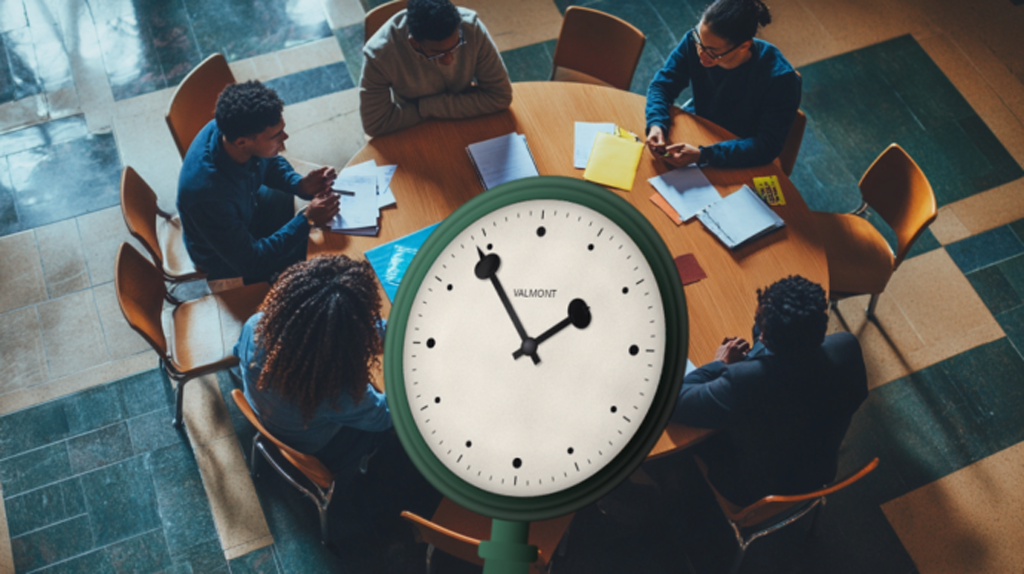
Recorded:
1,54
